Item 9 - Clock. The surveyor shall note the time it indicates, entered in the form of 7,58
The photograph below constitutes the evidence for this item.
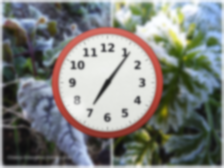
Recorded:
7,06
